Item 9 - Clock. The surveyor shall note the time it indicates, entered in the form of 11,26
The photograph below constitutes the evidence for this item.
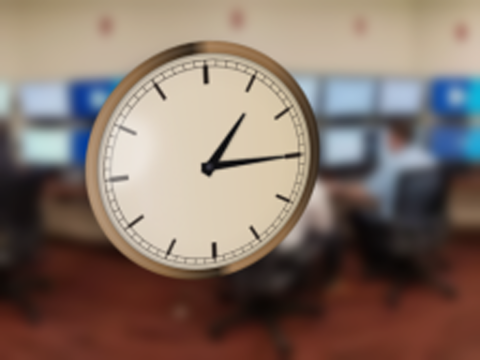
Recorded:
1,15
